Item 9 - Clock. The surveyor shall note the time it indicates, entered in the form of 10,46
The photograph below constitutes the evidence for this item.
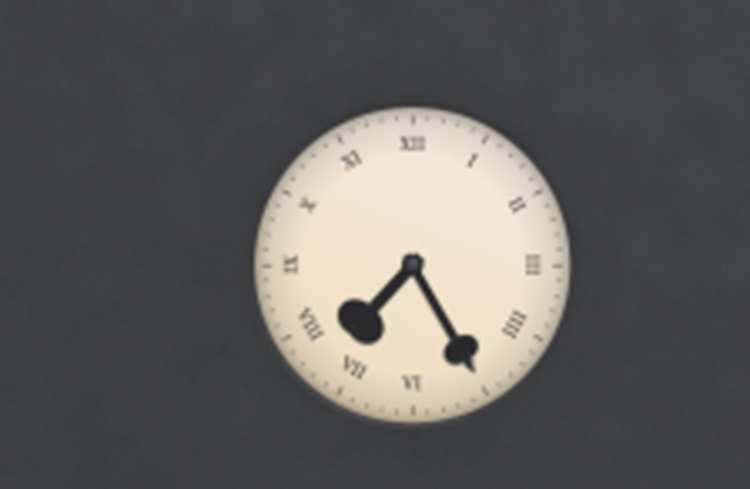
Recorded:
7,25
